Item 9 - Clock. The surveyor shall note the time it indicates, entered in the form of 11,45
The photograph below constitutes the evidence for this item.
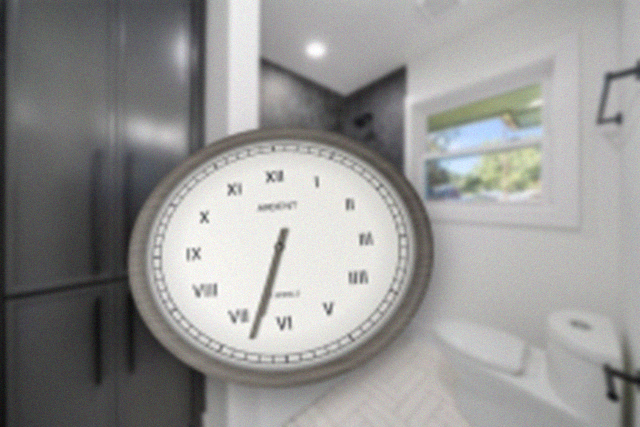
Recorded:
6,33
